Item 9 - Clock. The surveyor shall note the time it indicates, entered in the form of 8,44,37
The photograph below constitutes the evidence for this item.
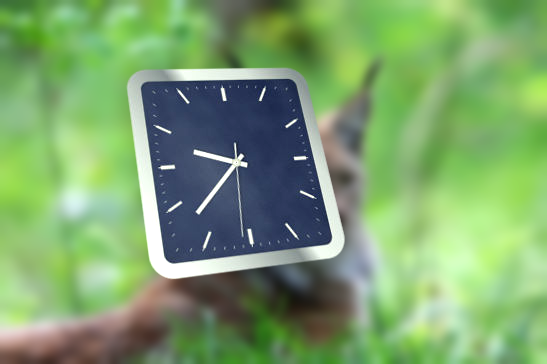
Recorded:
9,37,31
